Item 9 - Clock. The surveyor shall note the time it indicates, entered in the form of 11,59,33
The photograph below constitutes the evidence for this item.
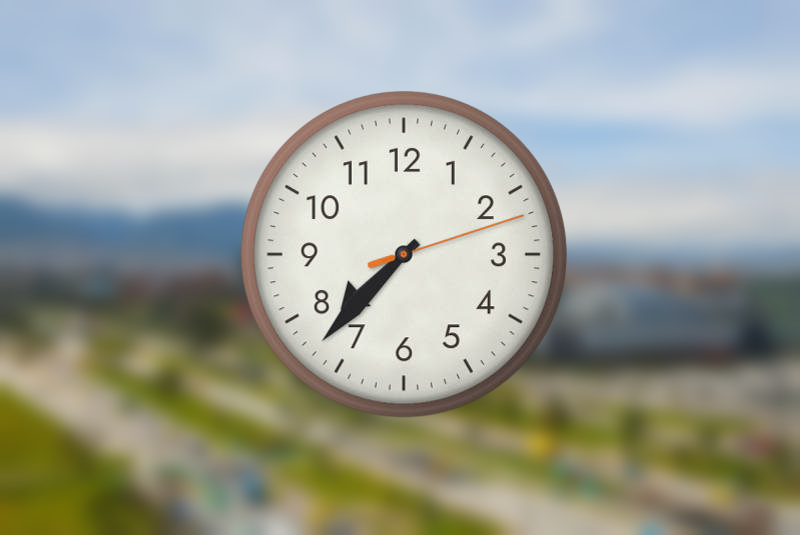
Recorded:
7,37,12
